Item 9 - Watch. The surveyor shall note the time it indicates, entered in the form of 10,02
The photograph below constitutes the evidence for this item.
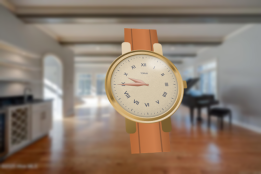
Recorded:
9,45
